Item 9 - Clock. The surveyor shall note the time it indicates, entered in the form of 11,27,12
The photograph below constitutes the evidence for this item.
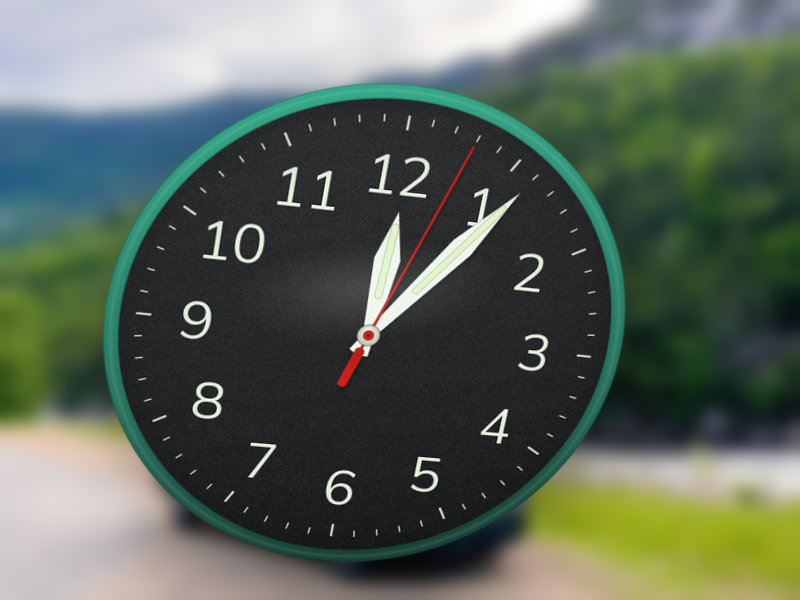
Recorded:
12,06,03
